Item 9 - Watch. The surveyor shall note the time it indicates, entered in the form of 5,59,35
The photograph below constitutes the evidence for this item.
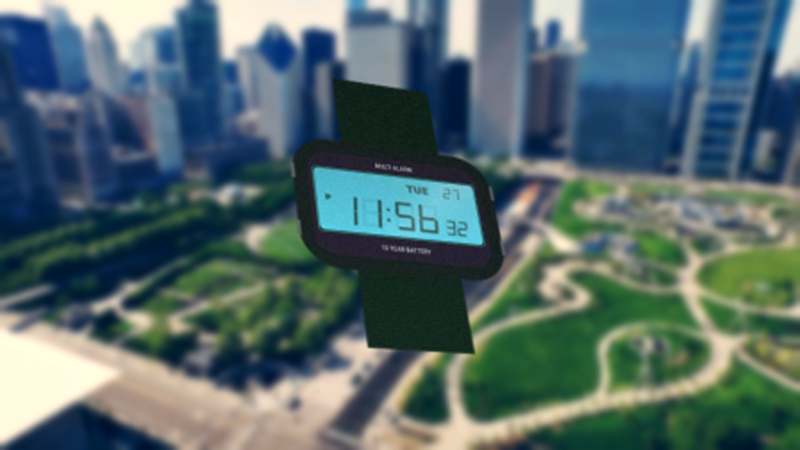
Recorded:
11,56,32
